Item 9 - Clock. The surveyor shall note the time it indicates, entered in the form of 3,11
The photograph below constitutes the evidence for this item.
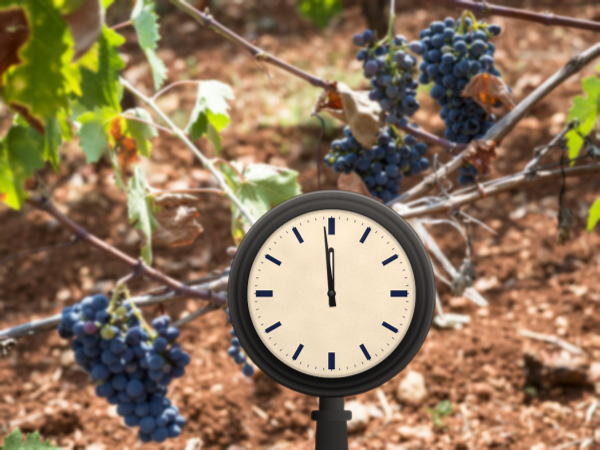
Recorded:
11,59
